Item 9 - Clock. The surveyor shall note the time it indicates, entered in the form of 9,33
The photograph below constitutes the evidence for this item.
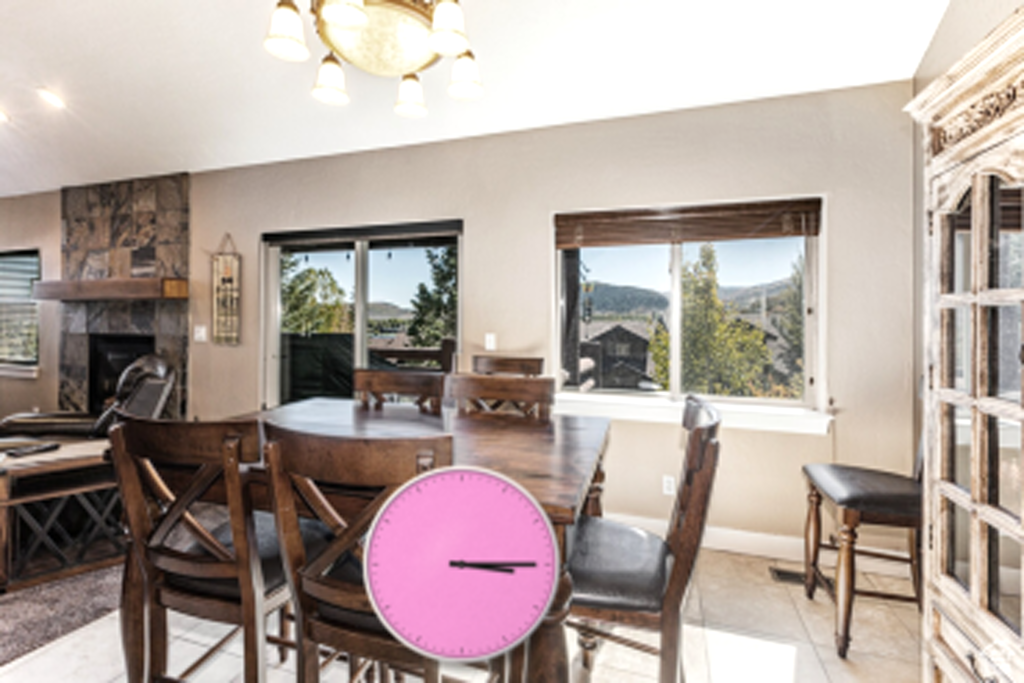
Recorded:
3,15
